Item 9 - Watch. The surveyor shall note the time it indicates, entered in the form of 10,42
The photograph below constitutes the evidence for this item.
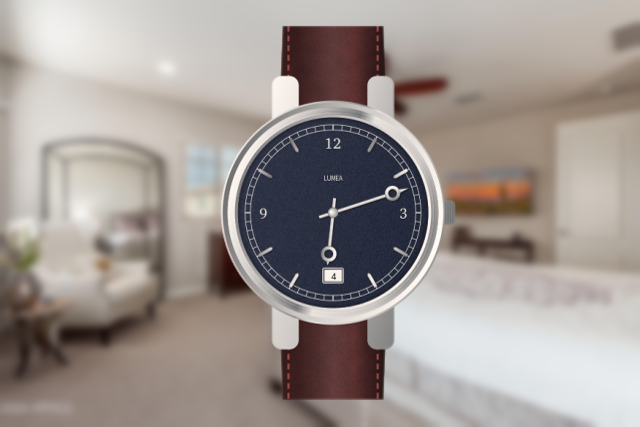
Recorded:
6,12
